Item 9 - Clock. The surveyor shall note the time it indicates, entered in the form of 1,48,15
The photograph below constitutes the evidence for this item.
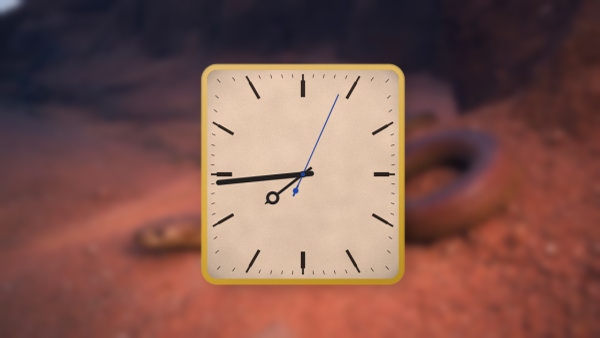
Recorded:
7,44,04
